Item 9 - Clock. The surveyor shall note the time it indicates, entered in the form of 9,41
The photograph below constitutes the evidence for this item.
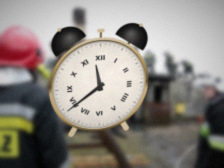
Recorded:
11,39
